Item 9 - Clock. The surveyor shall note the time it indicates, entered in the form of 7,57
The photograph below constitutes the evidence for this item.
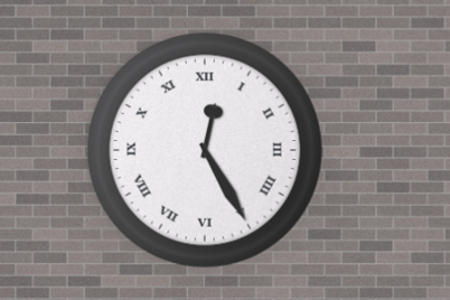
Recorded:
12,25
